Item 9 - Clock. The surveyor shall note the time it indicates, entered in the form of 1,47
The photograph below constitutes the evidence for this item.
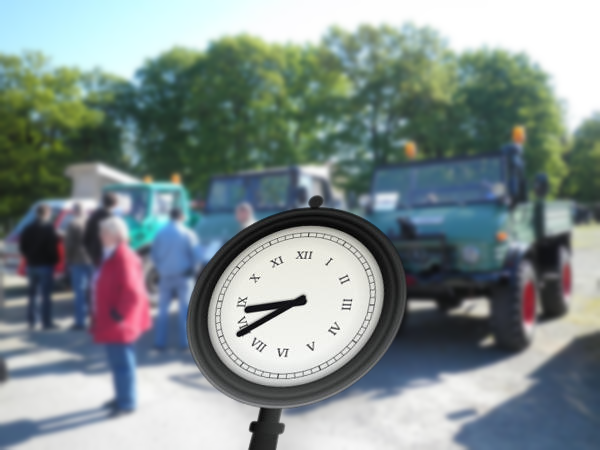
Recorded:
8,39
